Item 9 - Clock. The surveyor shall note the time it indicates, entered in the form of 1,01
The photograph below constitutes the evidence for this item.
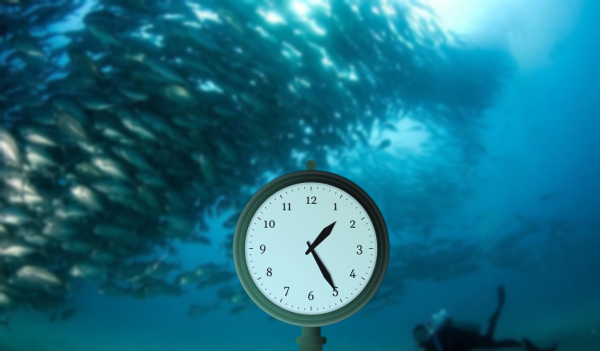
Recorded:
1,25
